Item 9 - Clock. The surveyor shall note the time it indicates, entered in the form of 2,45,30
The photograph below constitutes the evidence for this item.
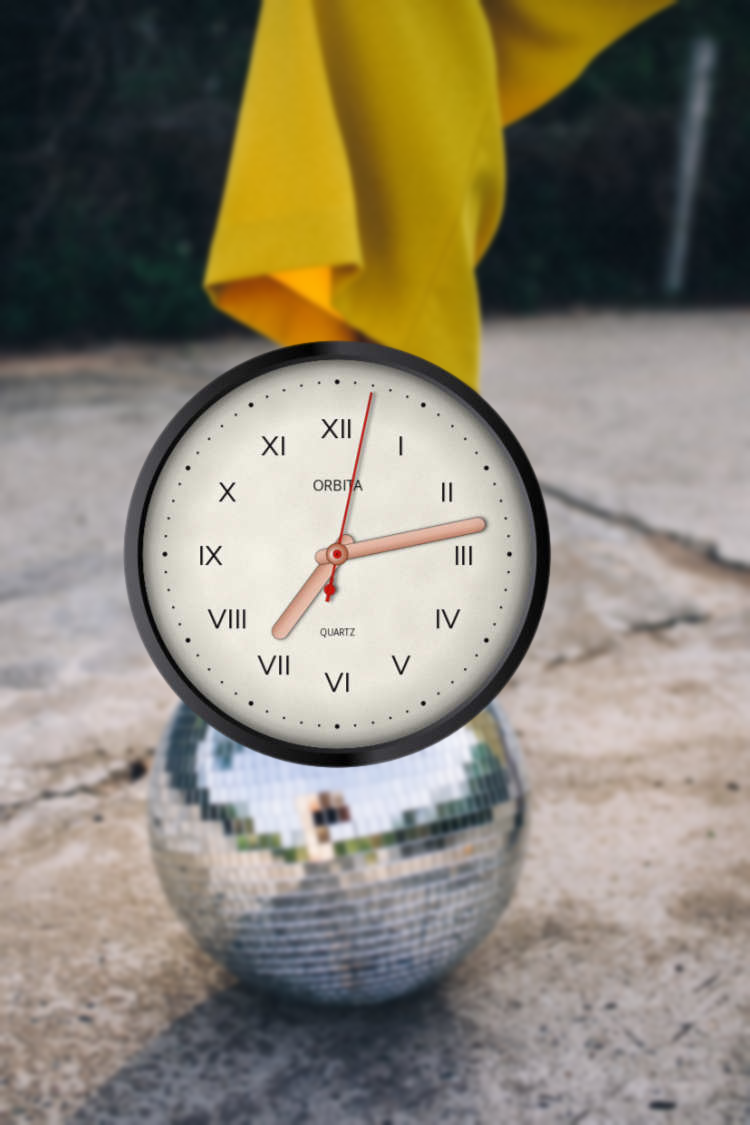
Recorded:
7,13,02
